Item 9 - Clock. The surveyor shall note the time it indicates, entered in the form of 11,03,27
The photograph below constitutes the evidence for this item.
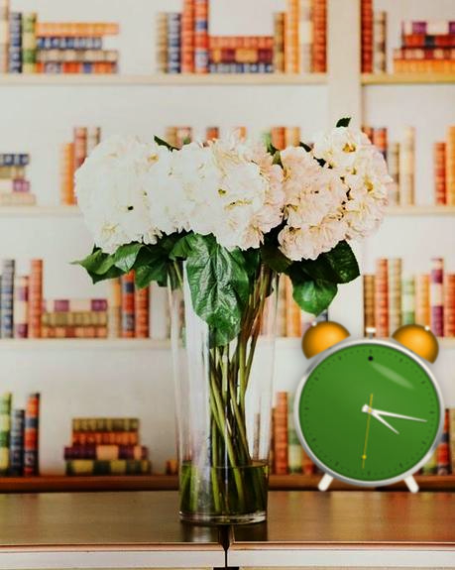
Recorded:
4,16,31
